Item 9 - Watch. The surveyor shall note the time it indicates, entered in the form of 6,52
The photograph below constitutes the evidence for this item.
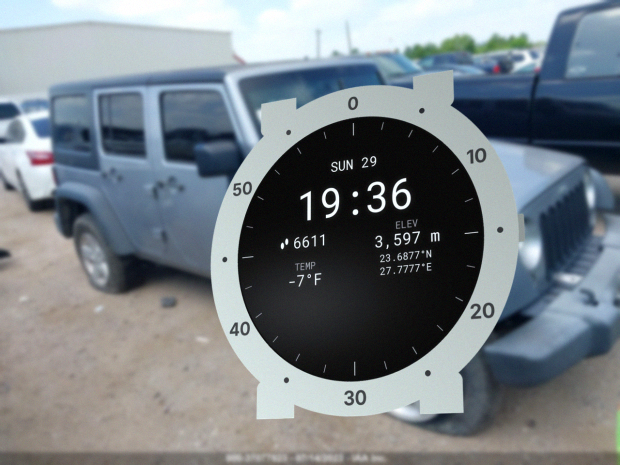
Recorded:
19,36
